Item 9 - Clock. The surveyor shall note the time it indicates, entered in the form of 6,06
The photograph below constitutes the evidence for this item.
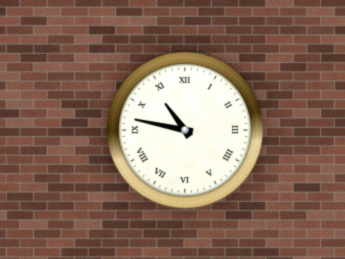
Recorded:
10,47
